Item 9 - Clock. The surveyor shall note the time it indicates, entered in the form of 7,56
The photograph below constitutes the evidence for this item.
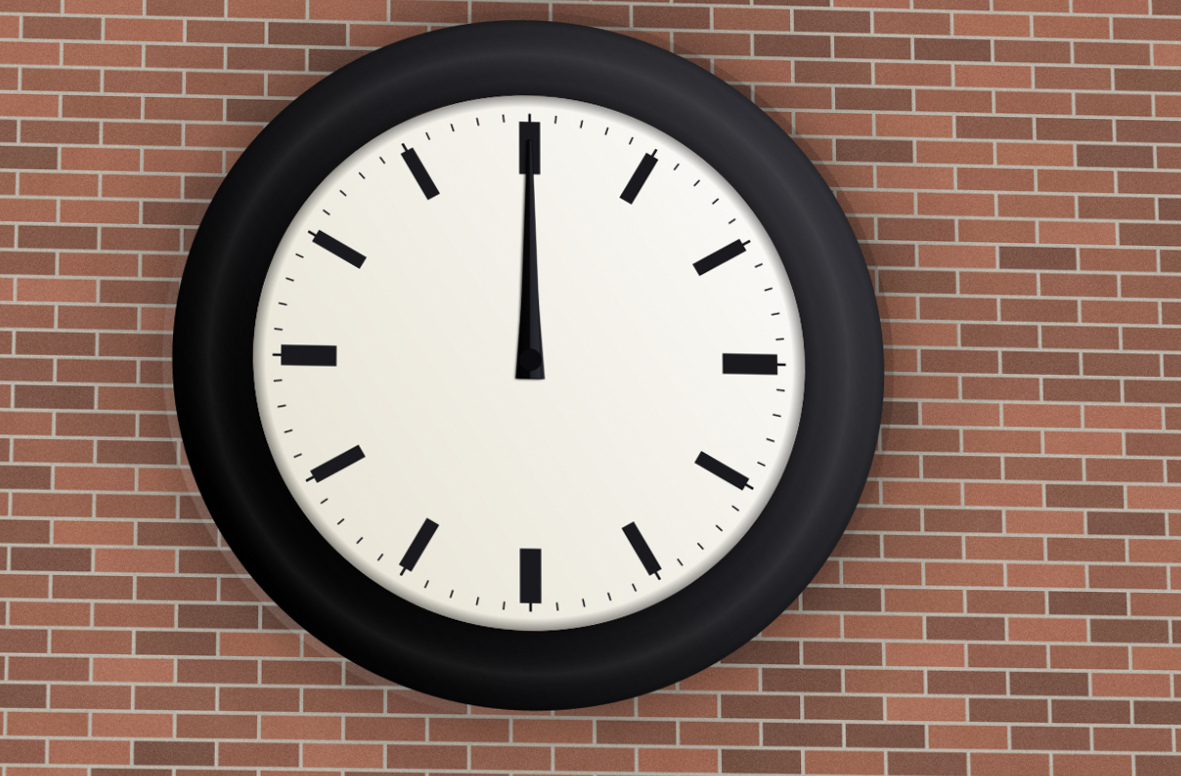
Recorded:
12,00
